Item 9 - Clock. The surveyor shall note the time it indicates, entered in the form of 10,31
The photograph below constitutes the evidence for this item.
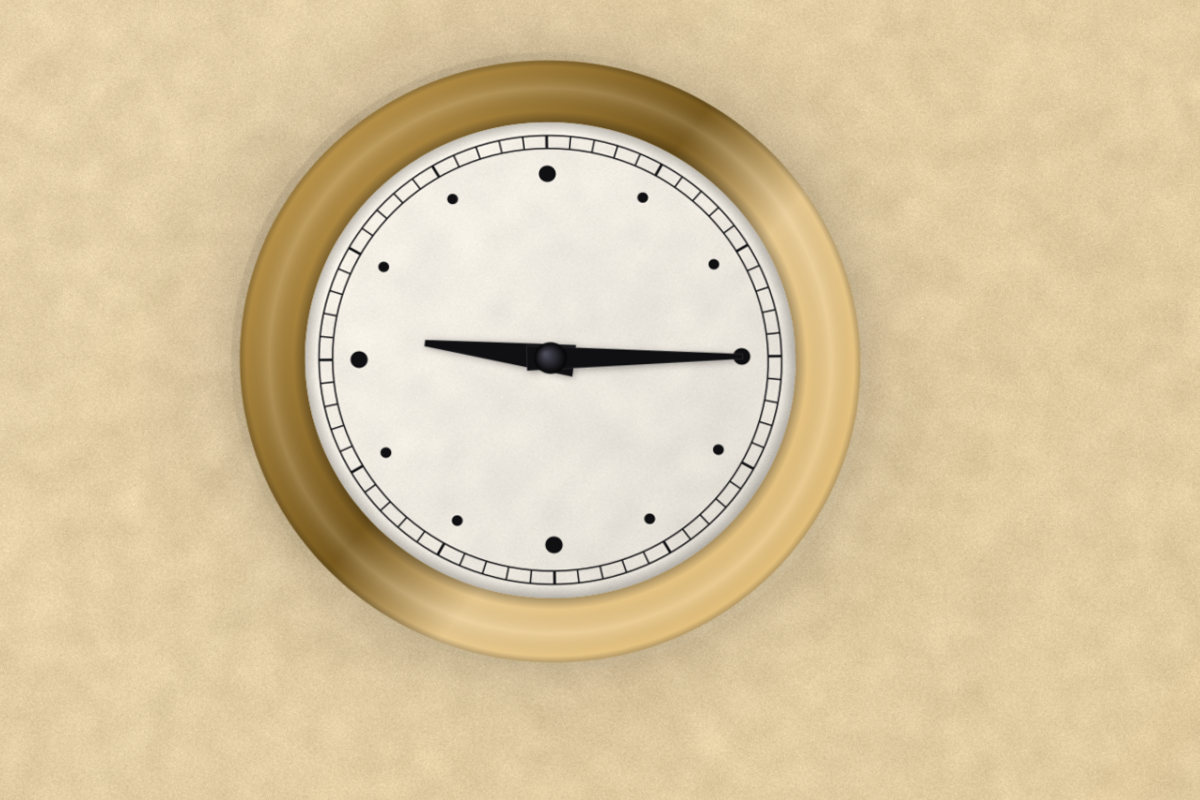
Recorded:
9,15
